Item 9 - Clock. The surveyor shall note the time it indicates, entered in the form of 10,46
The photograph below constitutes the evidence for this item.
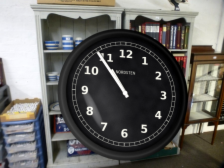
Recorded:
10,54
